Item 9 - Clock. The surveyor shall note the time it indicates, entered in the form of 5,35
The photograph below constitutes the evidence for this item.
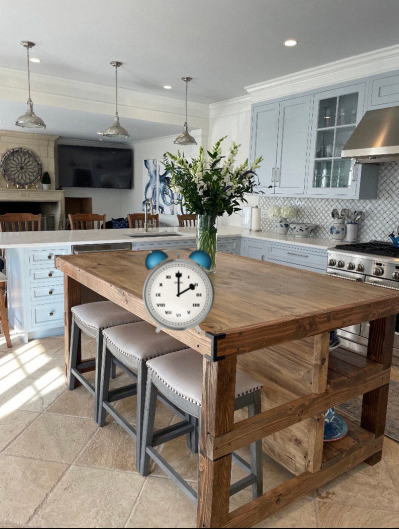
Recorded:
2,00
